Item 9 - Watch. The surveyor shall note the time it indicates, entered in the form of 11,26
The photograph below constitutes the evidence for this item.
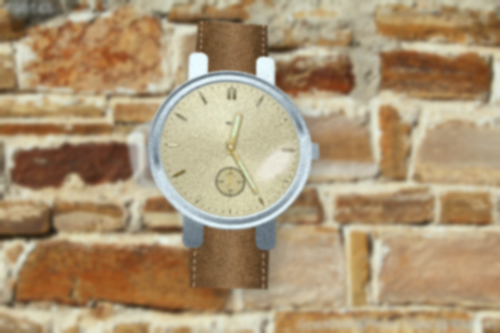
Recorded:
12,25
